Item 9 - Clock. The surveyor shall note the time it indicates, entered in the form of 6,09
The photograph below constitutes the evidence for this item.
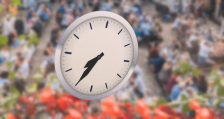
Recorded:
7,35
